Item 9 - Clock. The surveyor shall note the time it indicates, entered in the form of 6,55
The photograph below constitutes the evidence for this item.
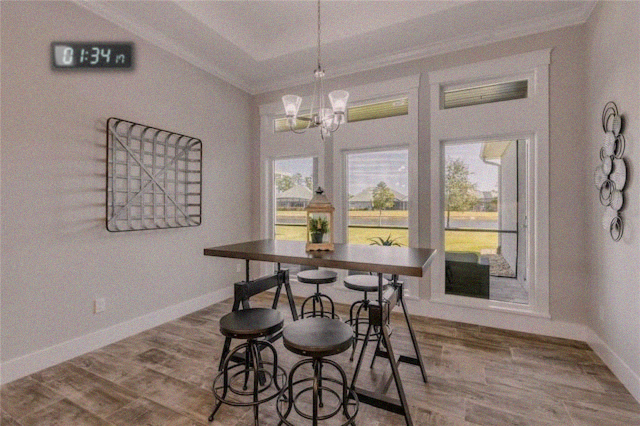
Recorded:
1,34
